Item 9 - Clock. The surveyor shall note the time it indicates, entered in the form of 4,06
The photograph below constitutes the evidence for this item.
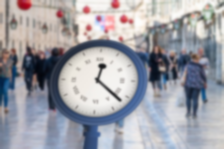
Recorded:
12,22
